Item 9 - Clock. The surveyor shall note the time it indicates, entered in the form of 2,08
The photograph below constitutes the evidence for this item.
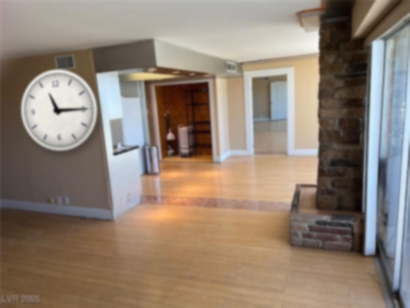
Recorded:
11,15
